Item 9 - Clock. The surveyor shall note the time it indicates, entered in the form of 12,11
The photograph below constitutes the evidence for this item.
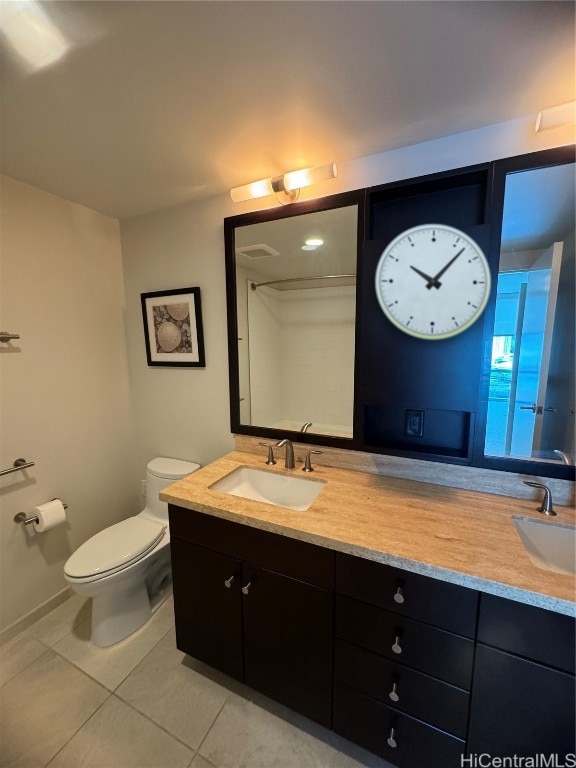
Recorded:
10,07
